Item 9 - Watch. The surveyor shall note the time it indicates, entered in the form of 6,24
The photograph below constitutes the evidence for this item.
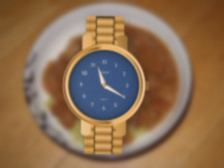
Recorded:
11,20
